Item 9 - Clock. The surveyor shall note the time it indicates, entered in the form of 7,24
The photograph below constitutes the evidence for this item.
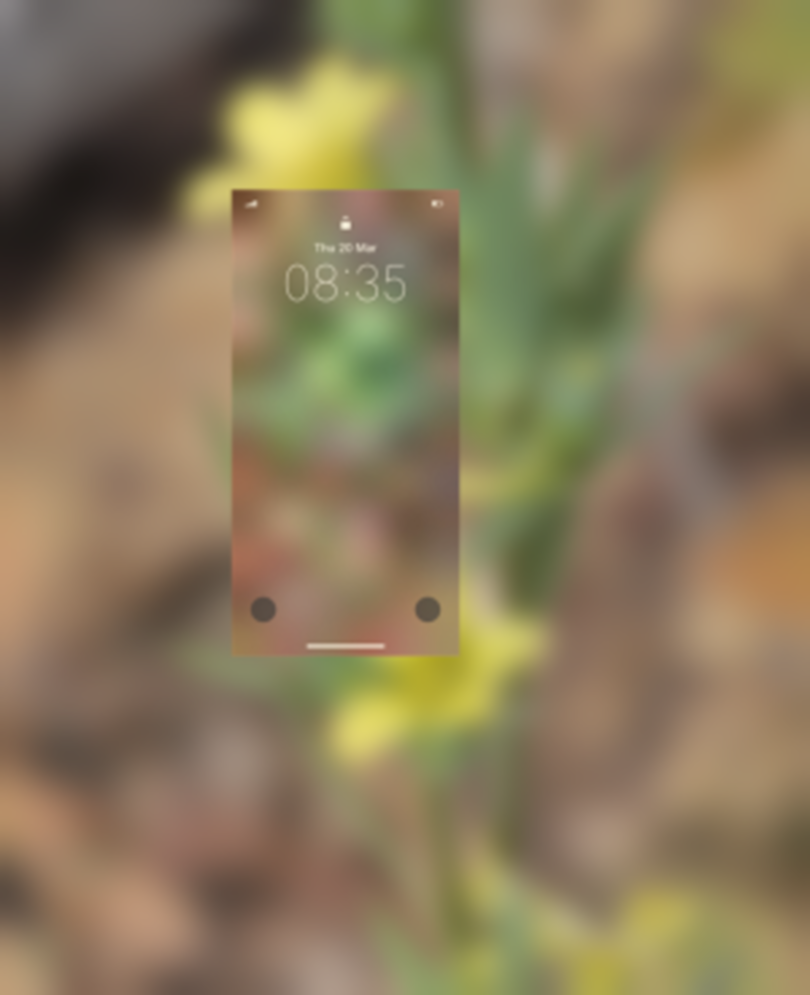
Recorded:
8,35
